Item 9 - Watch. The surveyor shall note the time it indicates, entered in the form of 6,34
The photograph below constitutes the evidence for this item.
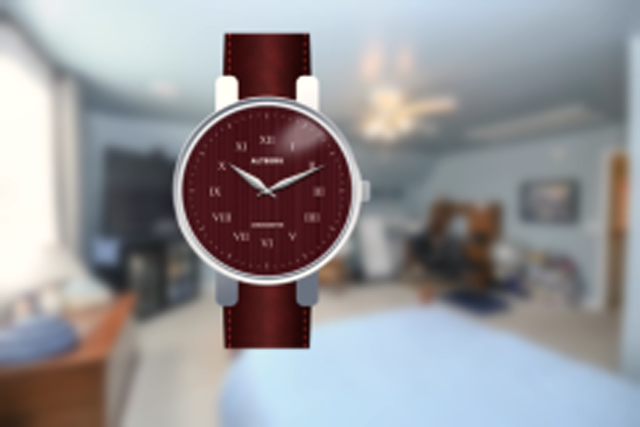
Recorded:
10,11
